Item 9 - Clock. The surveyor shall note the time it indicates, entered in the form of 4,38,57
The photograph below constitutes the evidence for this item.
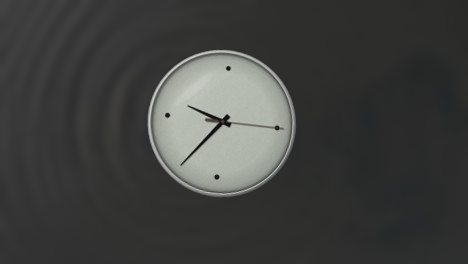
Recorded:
9,36,15
